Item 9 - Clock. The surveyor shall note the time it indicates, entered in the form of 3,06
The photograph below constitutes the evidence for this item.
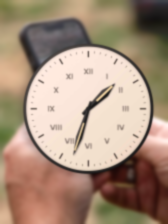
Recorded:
1,33
